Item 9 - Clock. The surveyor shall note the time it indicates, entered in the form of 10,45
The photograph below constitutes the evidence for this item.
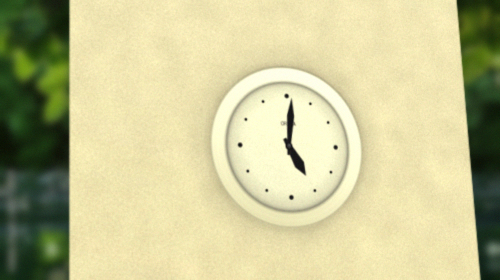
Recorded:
5,01
